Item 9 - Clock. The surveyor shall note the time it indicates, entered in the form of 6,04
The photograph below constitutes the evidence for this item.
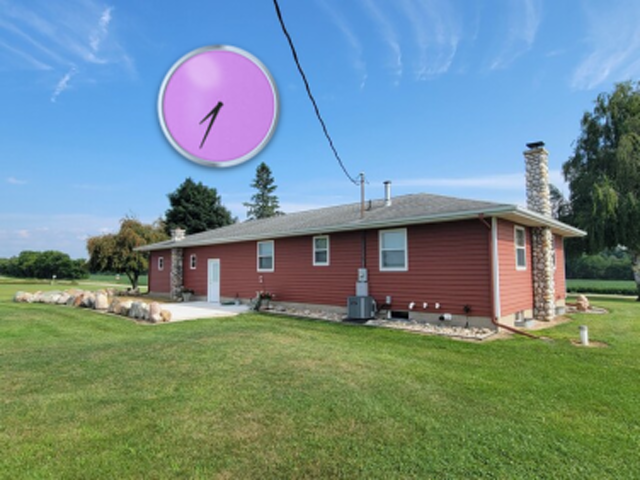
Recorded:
7,34
